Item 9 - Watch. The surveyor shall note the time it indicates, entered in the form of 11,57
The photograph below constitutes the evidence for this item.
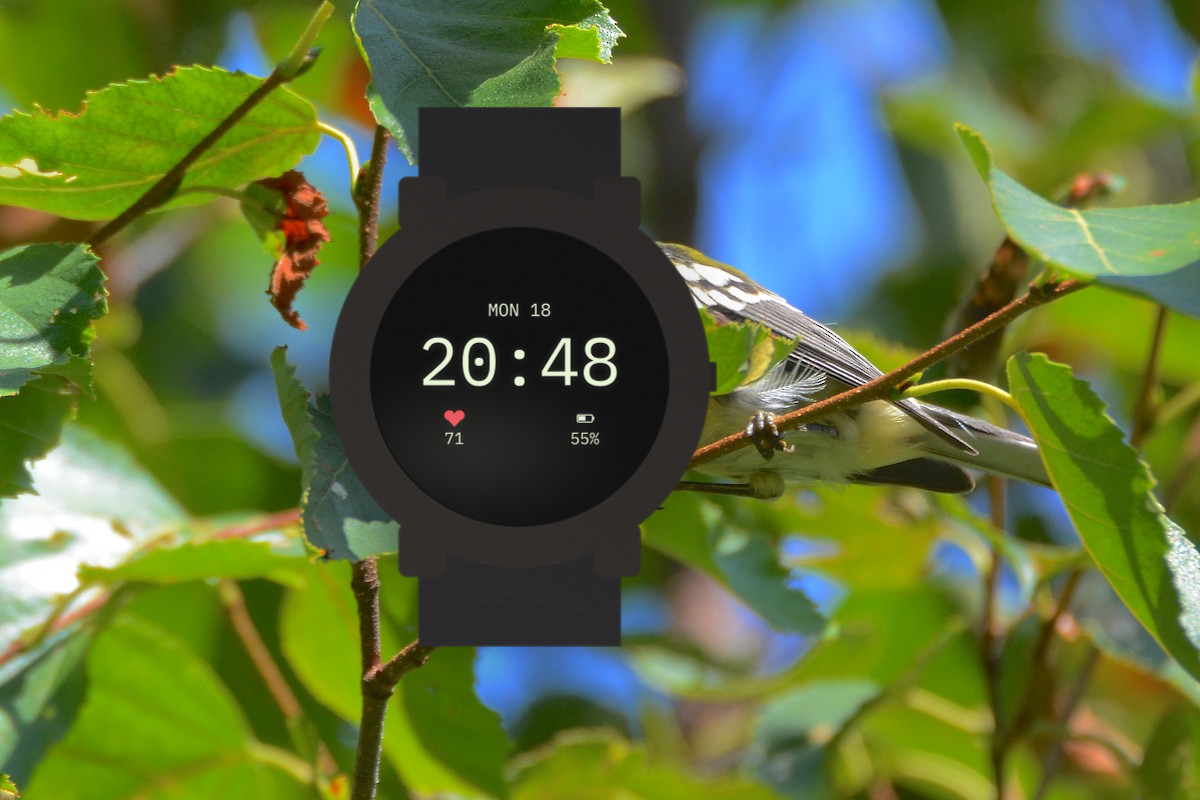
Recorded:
20,48
